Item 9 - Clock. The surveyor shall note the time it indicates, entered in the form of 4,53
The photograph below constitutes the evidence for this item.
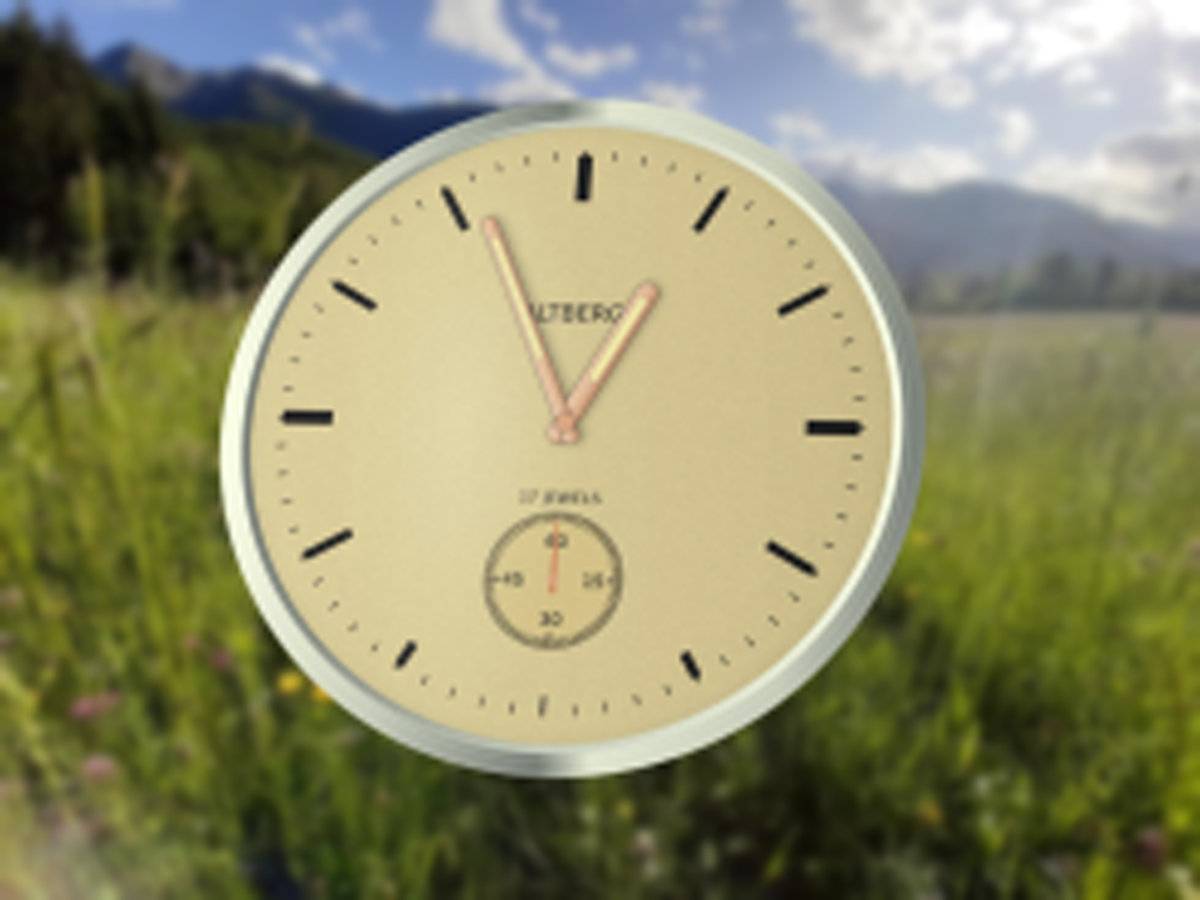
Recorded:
12,56
